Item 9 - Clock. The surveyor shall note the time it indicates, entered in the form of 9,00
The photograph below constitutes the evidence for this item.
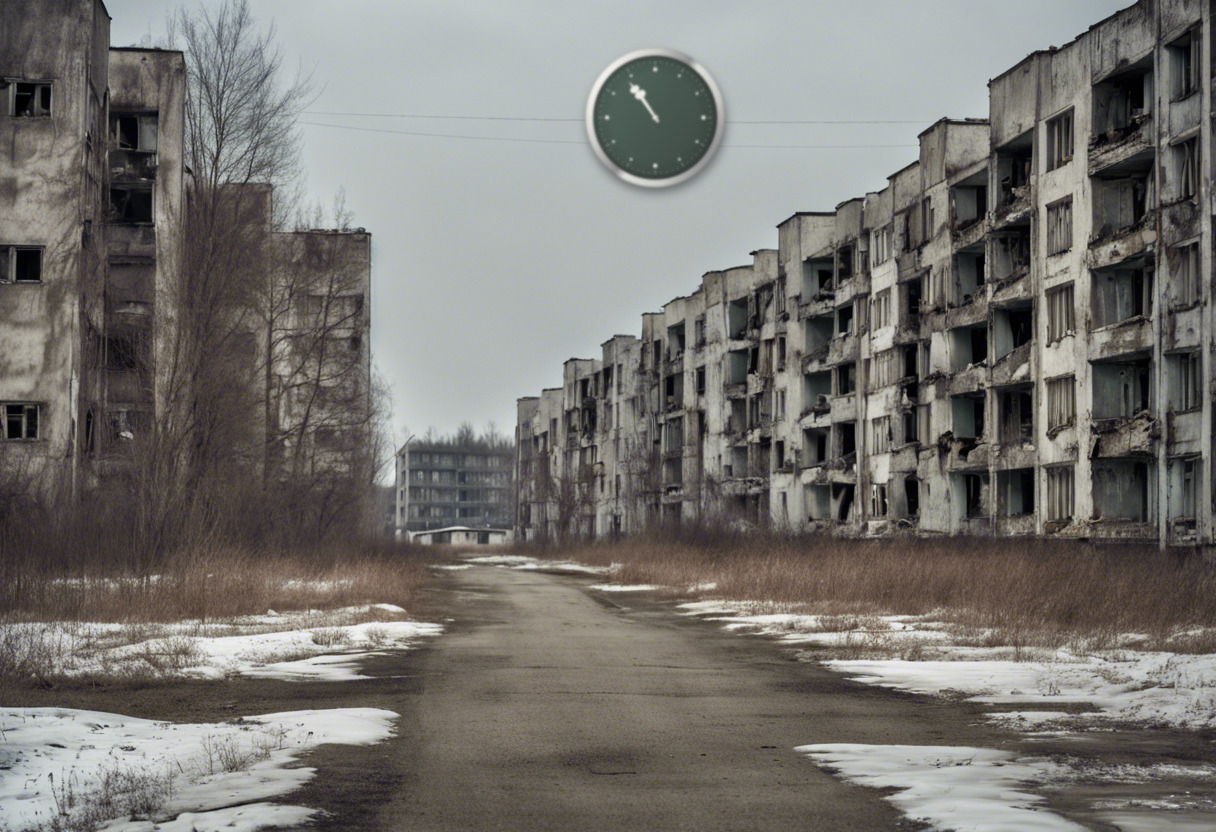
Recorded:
10,54
